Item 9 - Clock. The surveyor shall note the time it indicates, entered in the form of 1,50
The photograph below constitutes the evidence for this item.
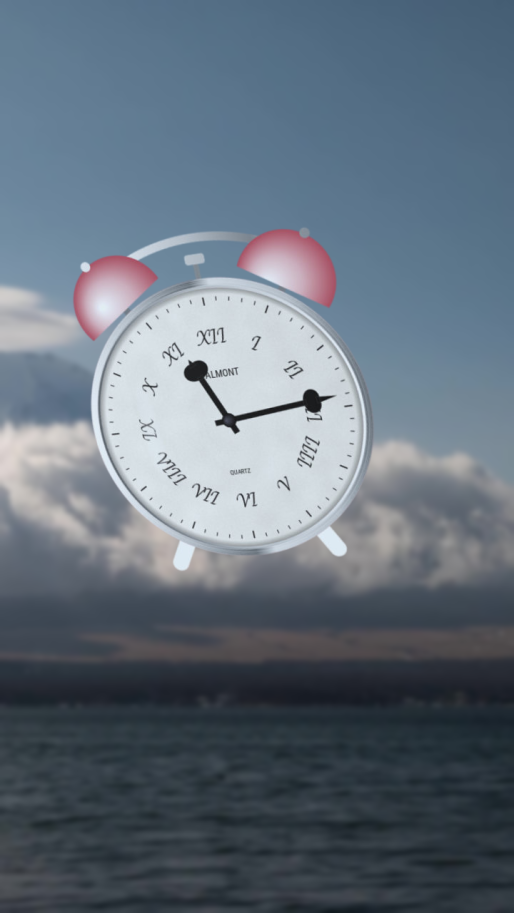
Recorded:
11,14
